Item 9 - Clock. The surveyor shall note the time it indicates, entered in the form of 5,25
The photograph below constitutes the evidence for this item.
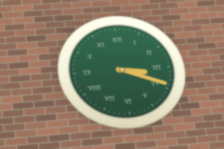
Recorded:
3,19
